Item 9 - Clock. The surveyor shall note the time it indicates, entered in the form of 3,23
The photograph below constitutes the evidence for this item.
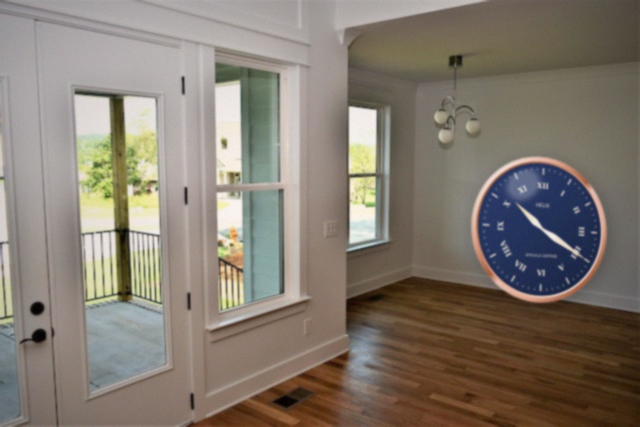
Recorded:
10,20
